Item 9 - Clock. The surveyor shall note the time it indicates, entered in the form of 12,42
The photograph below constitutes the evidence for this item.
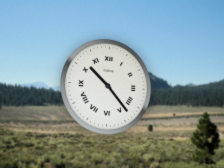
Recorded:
10,23
